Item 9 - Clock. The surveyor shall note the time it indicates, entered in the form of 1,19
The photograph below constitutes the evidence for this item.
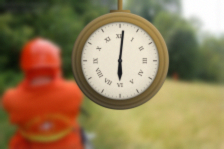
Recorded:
6,01
